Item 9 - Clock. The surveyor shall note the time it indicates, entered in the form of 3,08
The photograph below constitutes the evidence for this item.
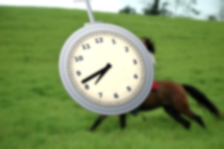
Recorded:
7,42
